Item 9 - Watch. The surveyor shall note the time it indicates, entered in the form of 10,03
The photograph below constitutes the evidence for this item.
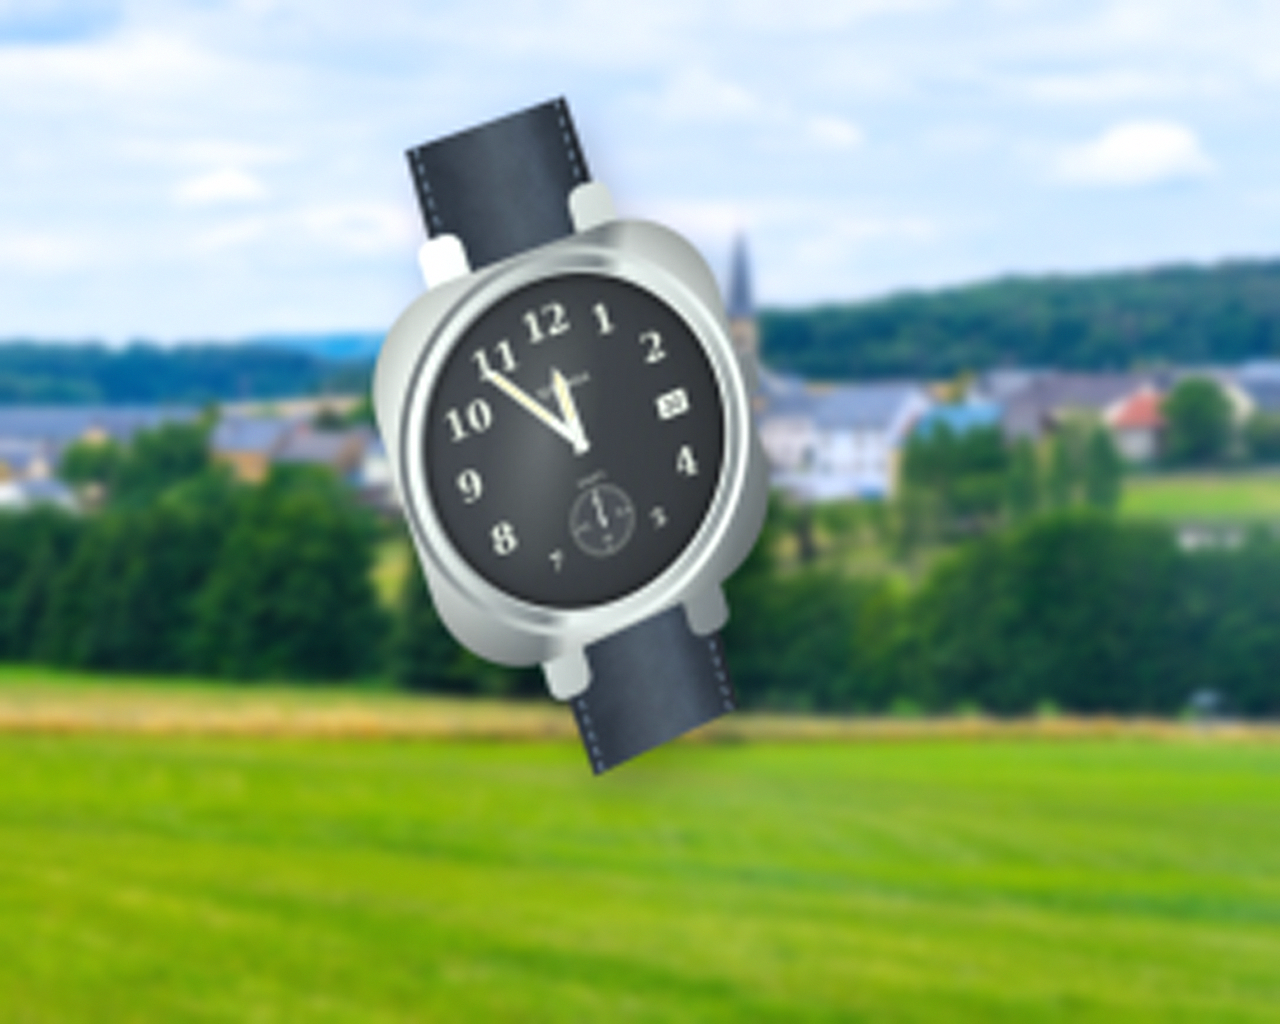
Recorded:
11,54
